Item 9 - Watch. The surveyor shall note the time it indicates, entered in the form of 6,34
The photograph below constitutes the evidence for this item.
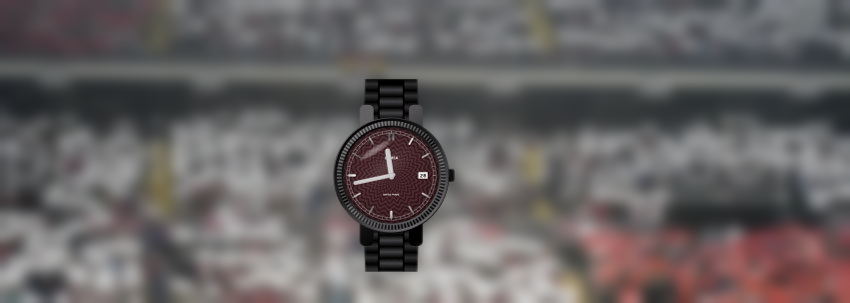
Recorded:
11,43
